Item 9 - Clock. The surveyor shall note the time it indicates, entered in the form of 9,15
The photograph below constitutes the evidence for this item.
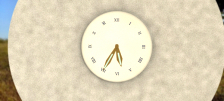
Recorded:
5,35
